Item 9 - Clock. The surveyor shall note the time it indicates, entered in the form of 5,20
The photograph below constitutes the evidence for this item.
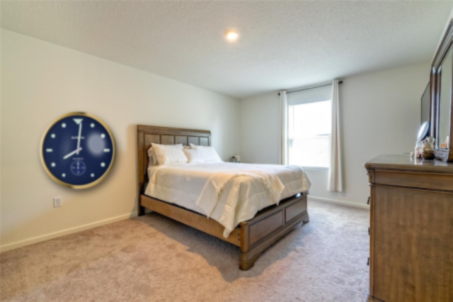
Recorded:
8,01
